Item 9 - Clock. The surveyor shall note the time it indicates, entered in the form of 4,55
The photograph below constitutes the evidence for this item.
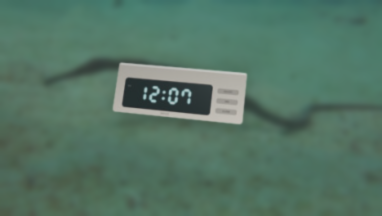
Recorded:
12,07
